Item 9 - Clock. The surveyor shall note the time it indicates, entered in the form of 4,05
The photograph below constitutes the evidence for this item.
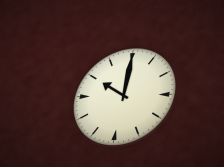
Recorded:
10,00
